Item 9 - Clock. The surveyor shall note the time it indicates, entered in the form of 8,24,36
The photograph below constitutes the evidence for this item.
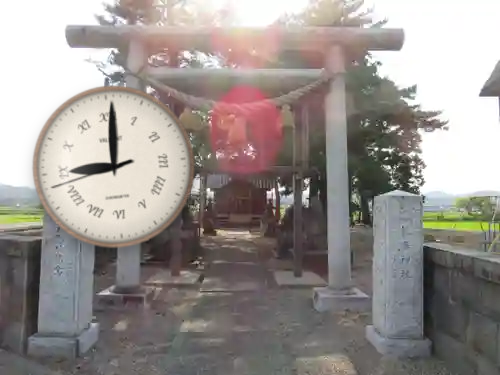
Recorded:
9,00,43
